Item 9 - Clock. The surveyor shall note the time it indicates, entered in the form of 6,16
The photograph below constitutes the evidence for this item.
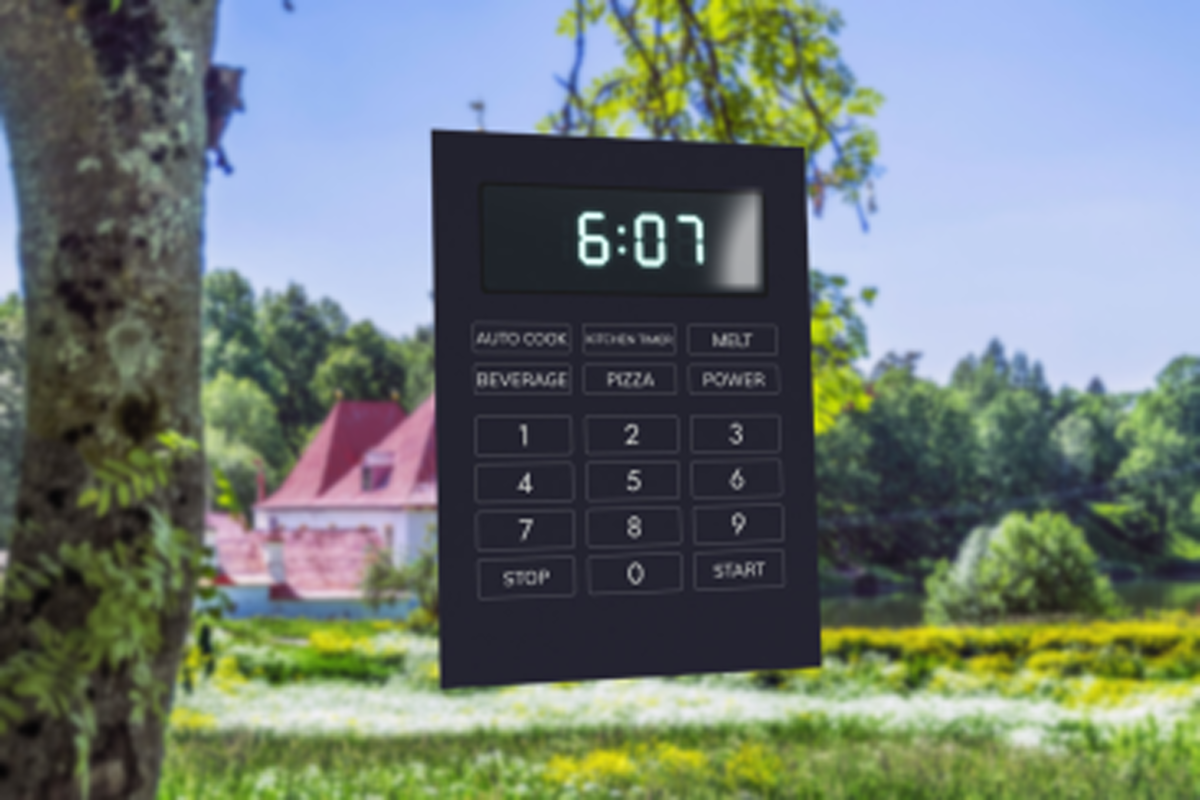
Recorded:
6,07
